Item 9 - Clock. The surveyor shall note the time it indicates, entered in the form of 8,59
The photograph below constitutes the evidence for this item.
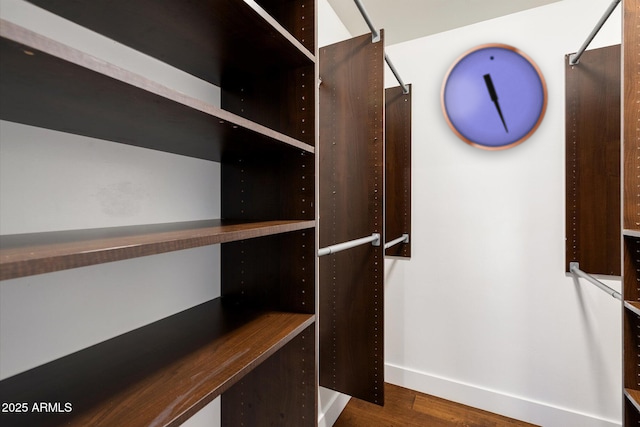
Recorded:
11,27
